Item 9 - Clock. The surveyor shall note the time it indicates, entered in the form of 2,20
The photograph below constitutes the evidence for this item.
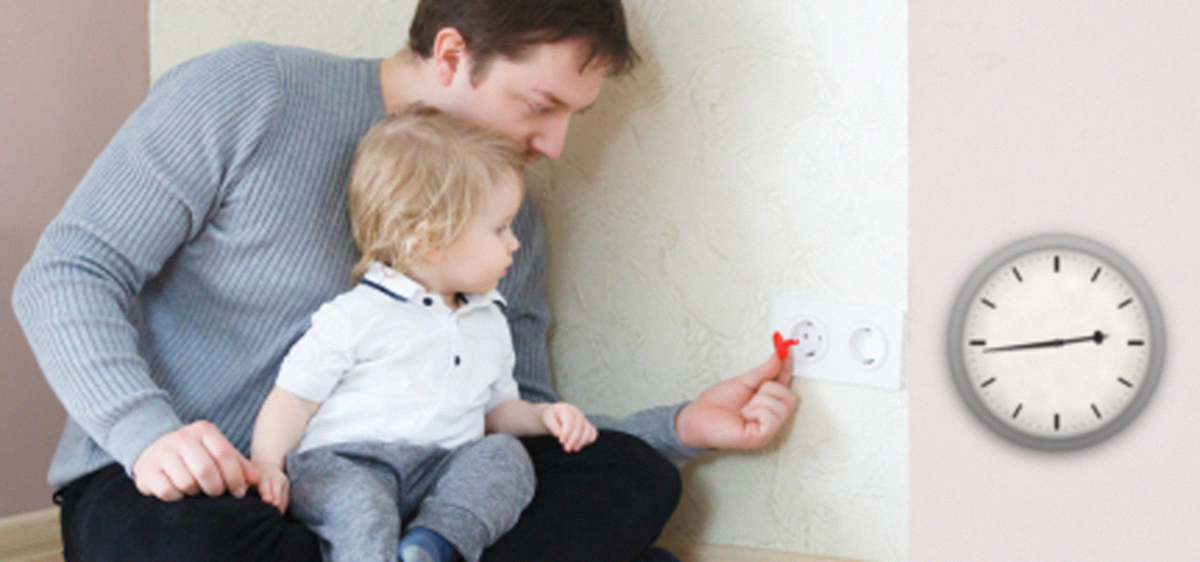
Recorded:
2,44
